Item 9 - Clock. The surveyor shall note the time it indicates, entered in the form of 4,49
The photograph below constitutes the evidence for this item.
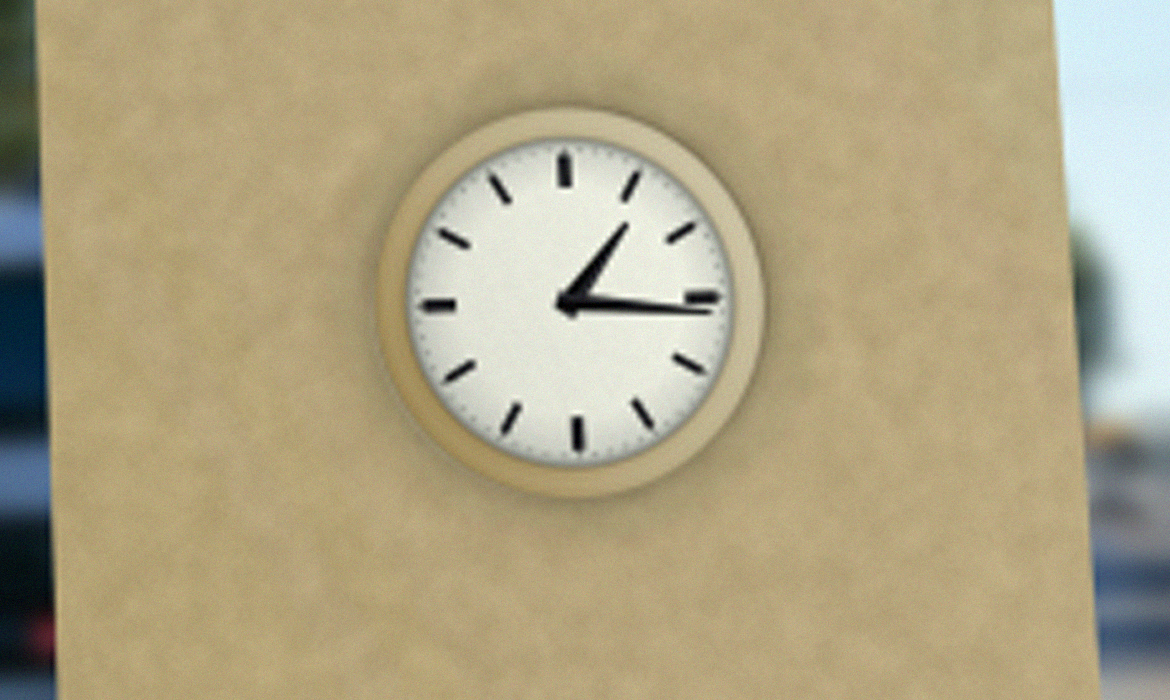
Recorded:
1,16
